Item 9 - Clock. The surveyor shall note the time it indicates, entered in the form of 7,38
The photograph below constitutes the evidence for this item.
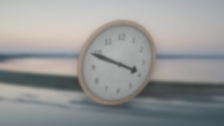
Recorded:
3,49
